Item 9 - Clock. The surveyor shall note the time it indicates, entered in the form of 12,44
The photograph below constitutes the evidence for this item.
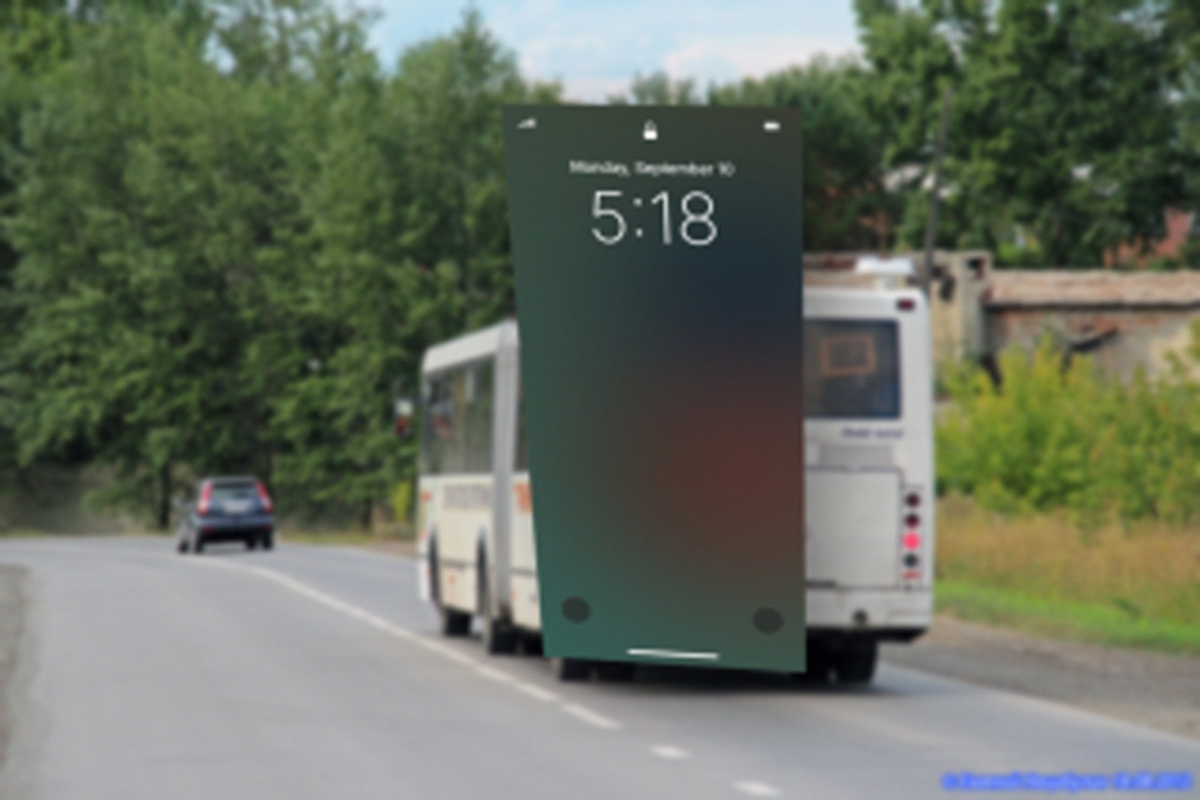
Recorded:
5,18
